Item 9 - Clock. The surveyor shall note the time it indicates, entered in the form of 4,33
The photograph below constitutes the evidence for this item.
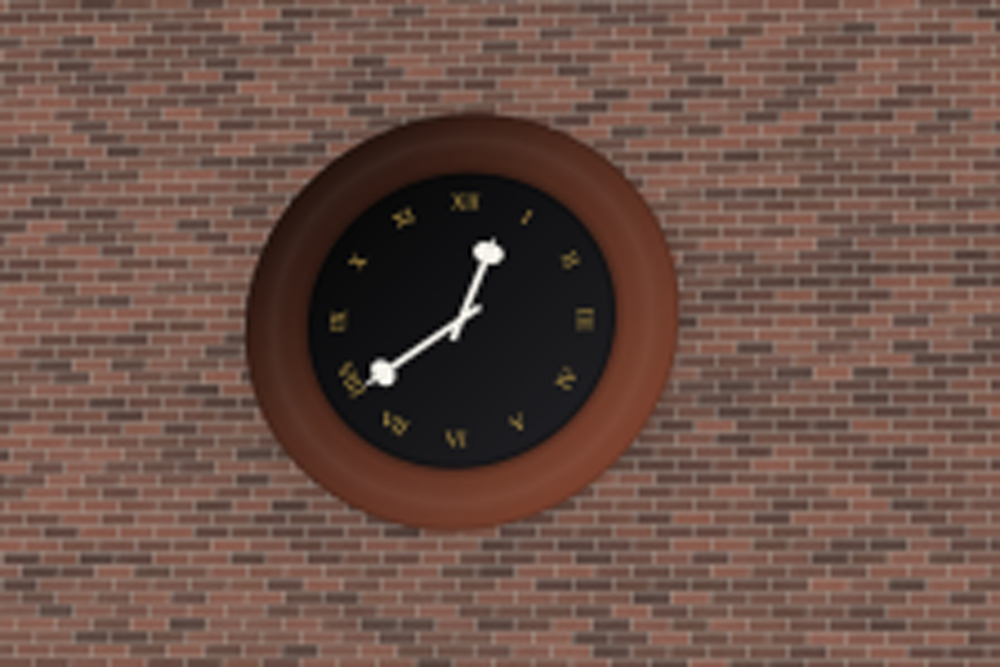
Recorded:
12,39
